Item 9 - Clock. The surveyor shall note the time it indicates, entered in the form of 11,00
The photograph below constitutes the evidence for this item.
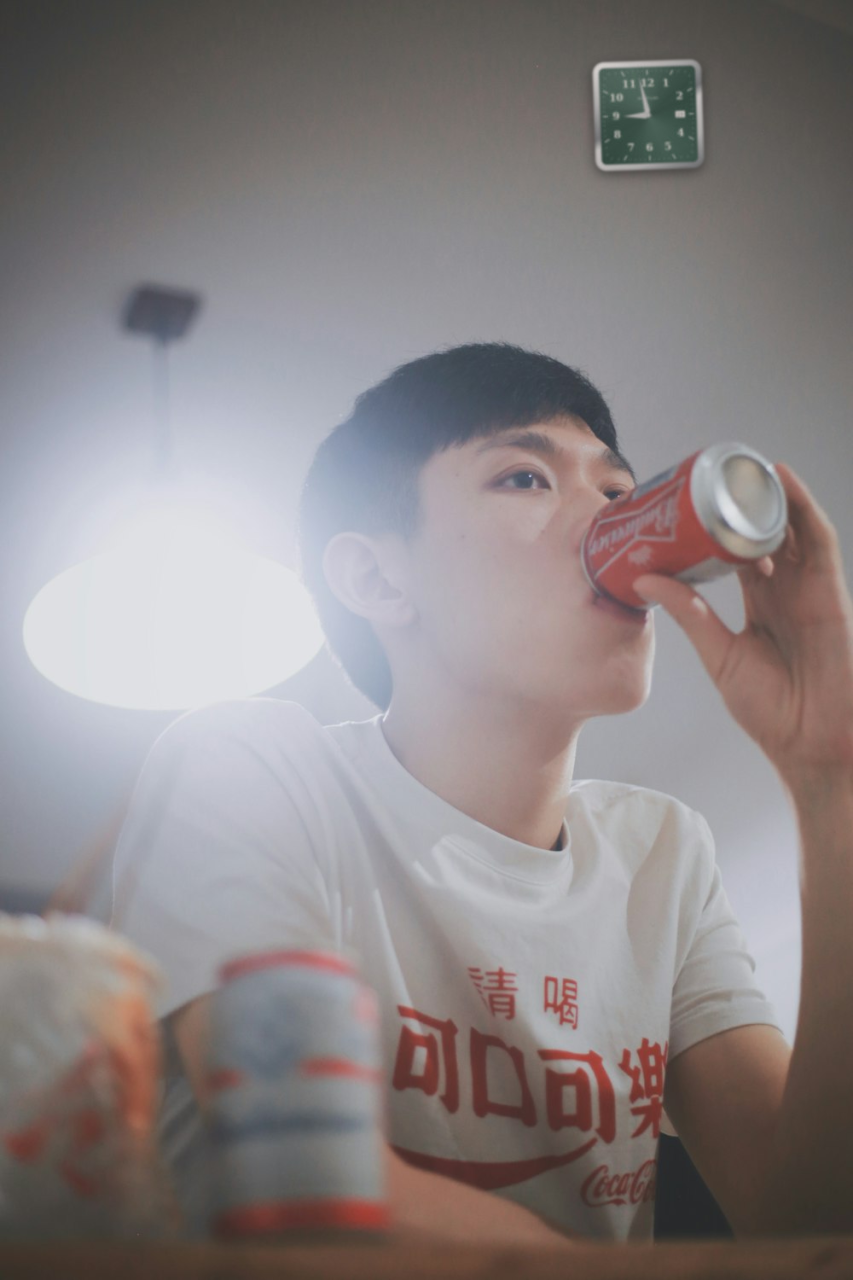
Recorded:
8,58
